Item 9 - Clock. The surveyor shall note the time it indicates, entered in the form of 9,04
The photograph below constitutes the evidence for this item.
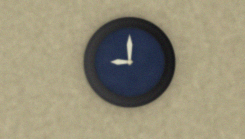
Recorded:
9,00
